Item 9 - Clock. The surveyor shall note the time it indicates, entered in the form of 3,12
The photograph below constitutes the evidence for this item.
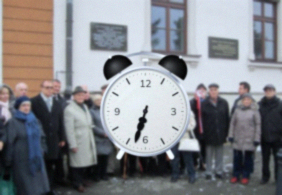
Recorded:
6,33
